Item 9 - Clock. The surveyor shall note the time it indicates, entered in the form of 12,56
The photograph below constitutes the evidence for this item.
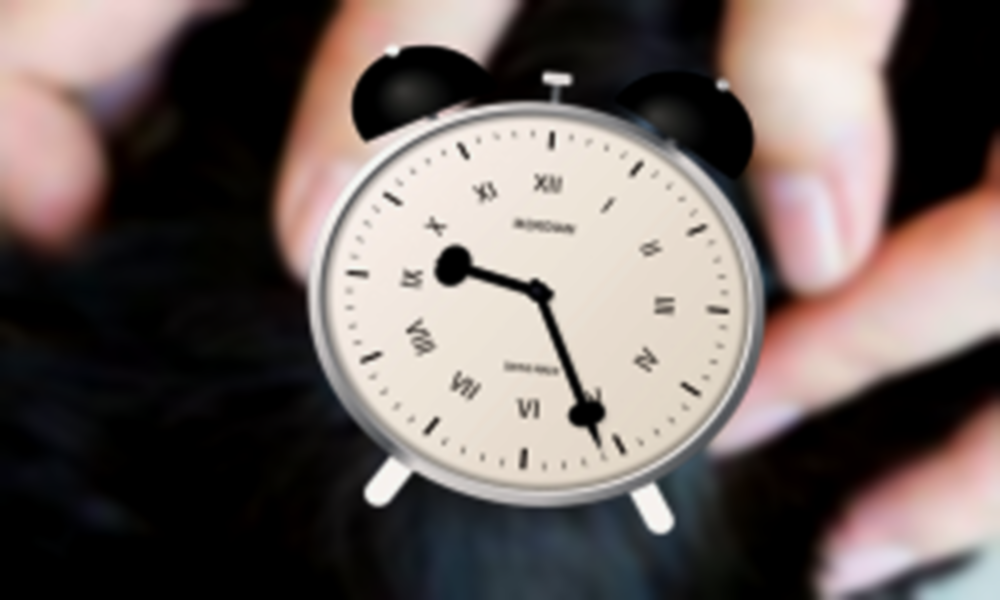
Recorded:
9,26
